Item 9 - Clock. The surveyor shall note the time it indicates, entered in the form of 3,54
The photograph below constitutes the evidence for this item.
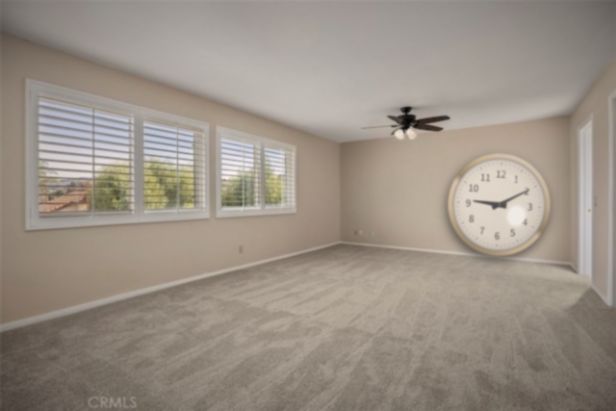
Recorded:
9,10
